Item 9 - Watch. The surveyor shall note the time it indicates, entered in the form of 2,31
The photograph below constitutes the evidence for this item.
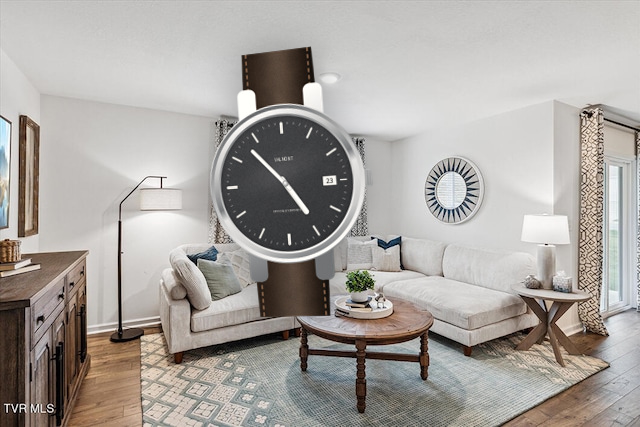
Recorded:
4,53
